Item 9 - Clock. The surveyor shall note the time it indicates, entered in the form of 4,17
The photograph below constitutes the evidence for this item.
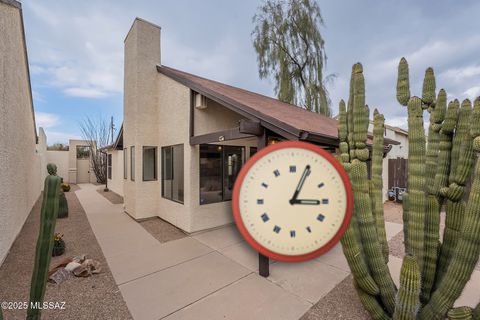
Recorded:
3,04
